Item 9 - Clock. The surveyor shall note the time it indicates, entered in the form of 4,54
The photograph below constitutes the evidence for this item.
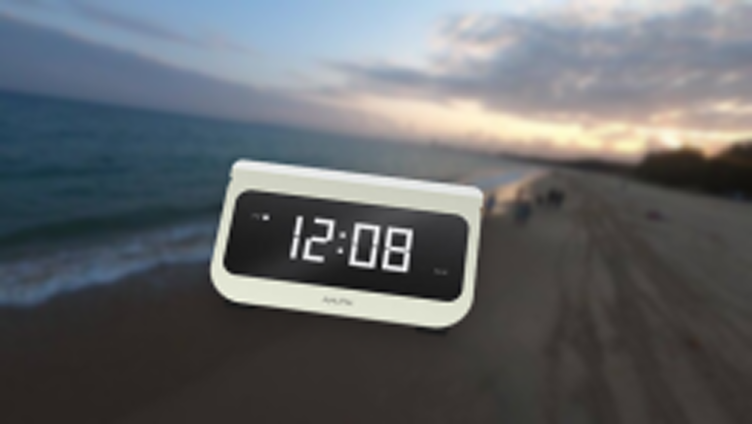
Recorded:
12,08
